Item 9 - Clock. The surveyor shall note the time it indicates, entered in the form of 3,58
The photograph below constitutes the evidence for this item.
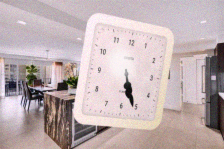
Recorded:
5,26
